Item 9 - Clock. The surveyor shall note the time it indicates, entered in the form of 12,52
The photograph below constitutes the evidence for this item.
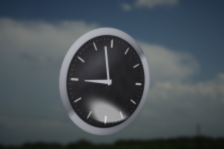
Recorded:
8,58
